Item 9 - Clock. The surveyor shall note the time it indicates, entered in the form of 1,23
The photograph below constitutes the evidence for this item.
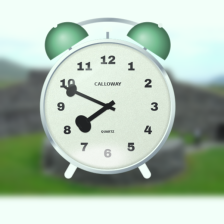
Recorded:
7,49
